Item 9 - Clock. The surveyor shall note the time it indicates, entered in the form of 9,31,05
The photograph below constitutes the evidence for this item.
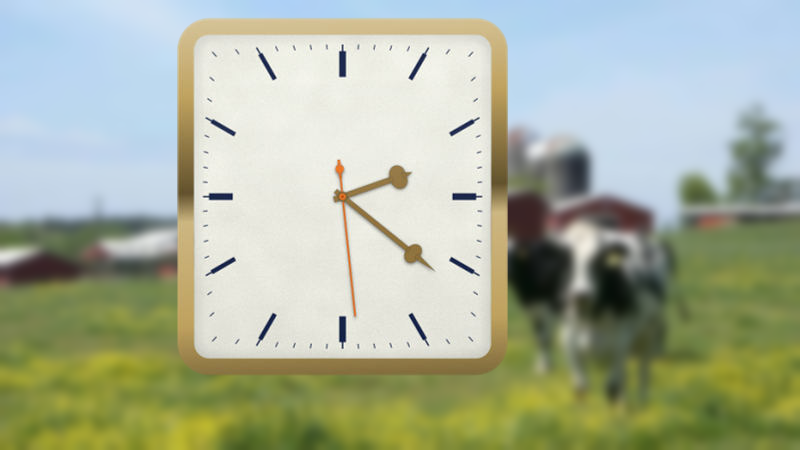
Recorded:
2,21,29
